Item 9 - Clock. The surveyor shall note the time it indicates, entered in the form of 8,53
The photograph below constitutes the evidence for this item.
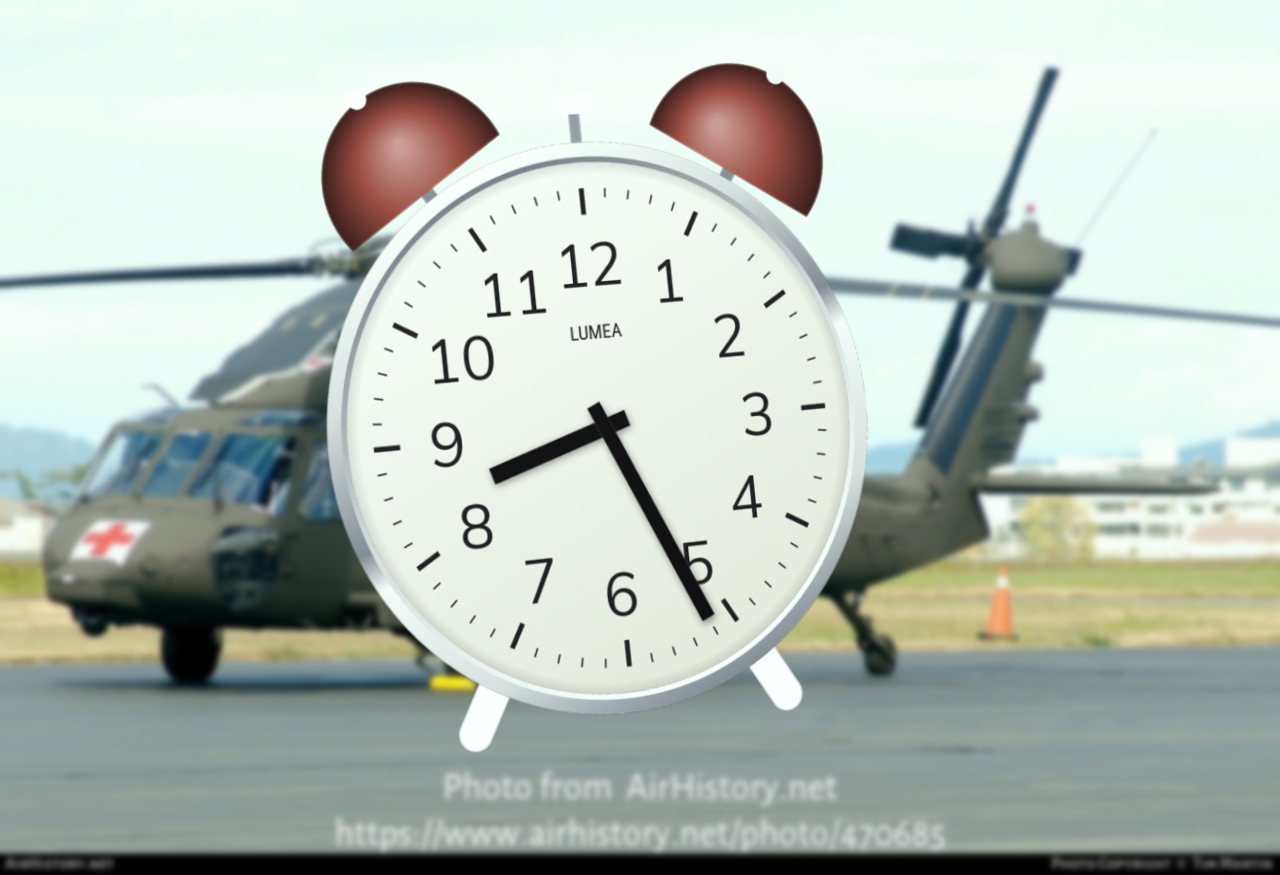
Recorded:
8,26
